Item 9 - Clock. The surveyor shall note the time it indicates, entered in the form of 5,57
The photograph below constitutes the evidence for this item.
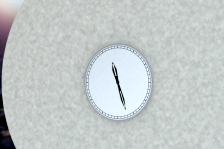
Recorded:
11,27
